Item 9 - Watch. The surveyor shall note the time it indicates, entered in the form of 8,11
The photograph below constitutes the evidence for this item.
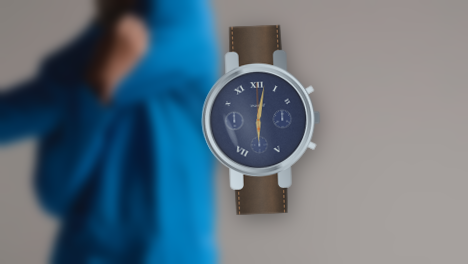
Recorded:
6,02
